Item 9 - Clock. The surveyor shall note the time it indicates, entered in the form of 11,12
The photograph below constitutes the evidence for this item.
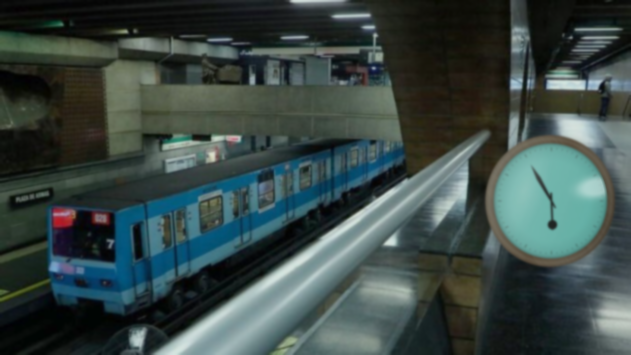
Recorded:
5,55
